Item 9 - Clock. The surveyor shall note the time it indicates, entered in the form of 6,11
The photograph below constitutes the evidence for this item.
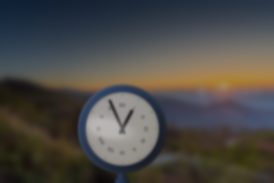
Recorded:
12,56
